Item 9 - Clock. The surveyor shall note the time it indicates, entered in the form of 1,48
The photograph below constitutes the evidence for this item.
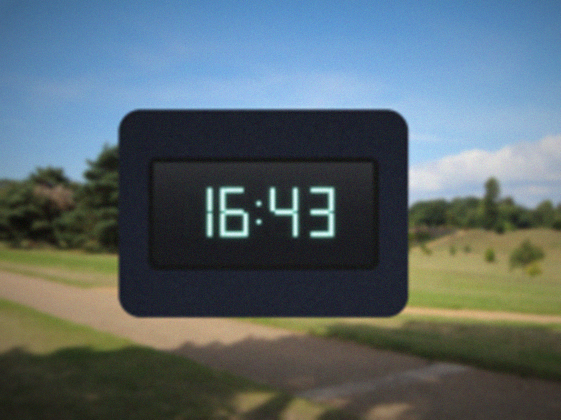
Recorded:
16,43
